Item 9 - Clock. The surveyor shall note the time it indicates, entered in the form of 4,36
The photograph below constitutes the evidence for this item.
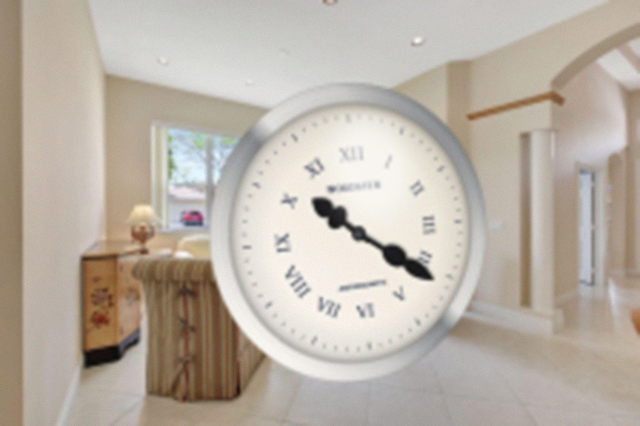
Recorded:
10,21
